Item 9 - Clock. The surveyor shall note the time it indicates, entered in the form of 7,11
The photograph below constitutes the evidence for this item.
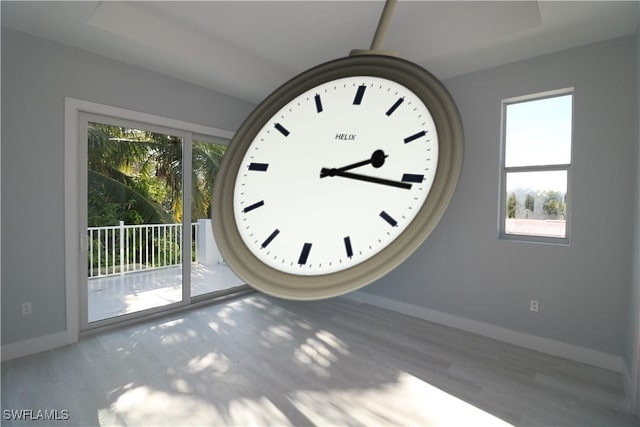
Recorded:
2,16
